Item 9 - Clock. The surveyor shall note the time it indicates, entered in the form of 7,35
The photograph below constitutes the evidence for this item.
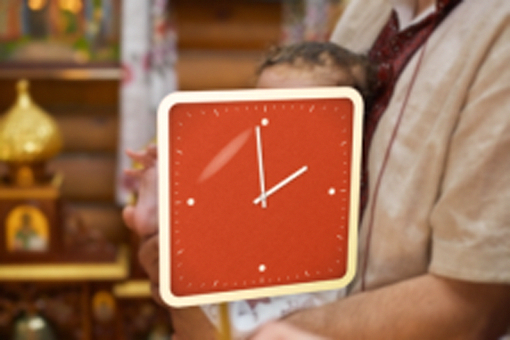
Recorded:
1,59
